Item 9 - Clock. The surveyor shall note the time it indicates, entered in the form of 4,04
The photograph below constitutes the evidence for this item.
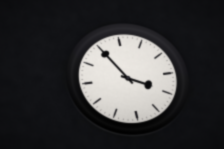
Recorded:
3,55
